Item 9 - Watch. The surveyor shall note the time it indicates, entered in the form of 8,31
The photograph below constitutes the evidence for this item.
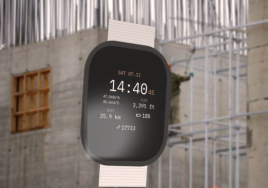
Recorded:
14,40
